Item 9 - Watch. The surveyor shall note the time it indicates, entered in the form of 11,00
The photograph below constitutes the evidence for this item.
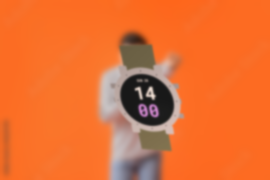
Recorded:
14,00
